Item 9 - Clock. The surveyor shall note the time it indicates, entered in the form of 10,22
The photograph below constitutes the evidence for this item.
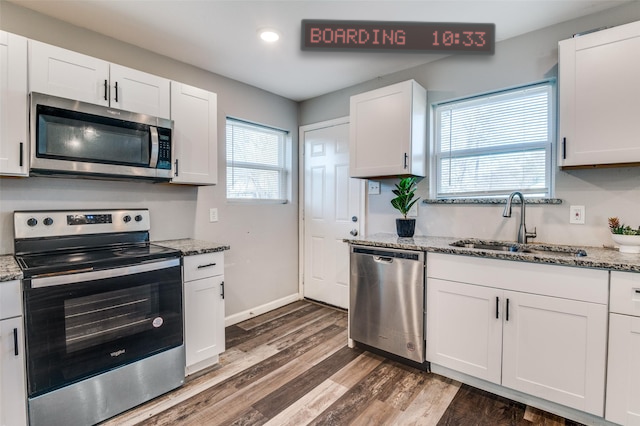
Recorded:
10,33
